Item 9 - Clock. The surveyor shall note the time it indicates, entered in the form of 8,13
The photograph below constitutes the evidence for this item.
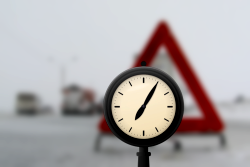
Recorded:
7,05
